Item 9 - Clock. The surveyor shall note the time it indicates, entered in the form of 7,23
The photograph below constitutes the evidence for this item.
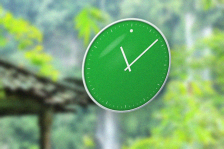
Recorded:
11,08
